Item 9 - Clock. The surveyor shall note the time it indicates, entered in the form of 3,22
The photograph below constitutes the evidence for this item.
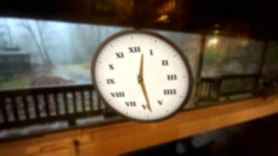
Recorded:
12,29
